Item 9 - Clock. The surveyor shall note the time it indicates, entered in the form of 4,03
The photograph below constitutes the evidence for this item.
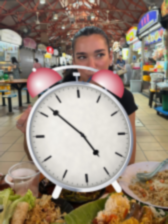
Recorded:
4,52
